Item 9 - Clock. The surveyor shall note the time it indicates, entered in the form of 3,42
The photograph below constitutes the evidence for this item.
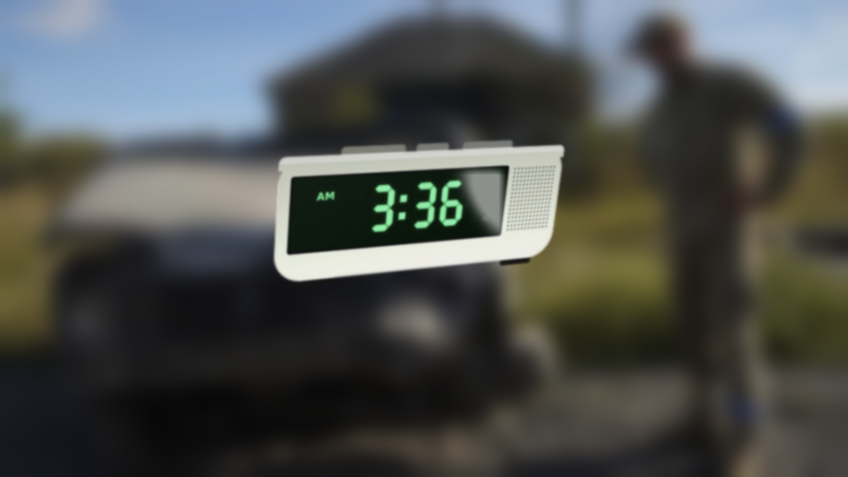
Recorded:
3,36
